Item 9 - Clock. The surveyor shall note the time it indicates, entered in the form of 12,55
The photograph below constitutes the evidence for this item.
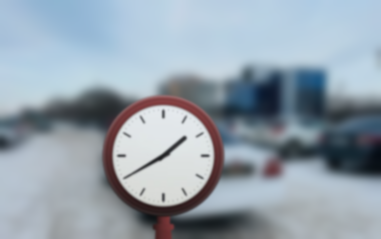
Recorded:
1,40
